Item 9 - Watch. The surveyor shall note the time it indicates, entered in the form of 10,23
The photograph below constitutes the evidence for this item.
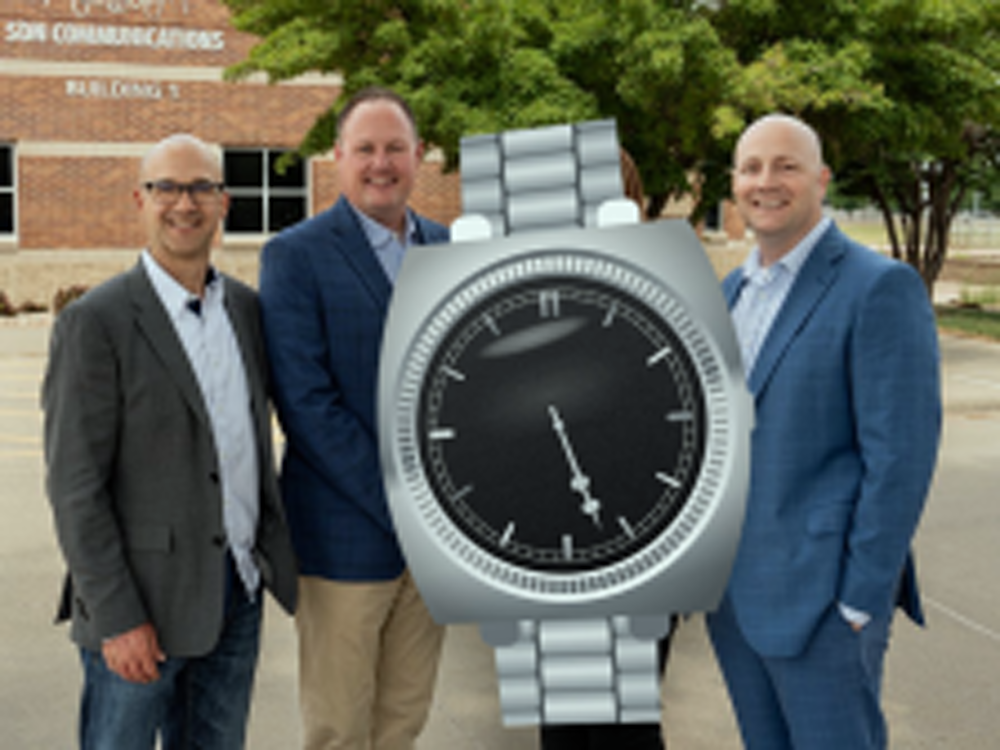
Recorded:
5,27
